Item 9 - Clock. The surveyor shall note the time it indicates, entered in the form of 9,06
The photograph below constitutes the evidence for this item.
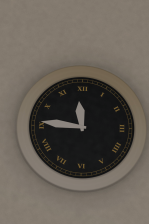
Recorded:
11,46
